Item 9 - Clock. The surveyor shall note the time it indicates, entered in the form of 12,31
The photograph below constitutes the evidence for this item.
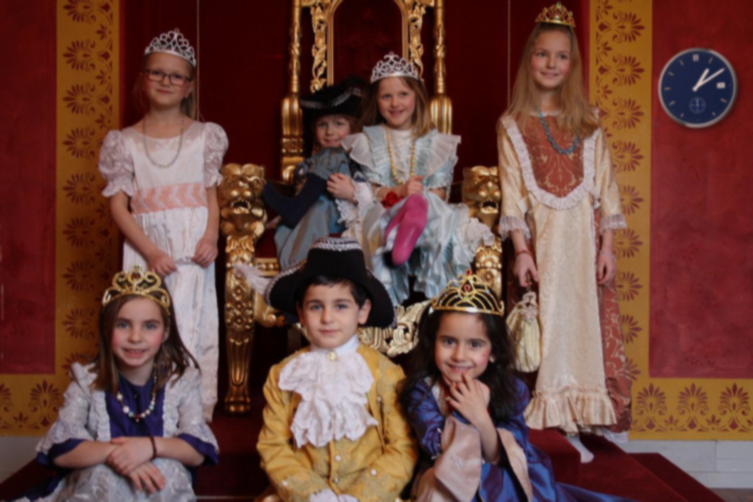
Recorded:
1,10
